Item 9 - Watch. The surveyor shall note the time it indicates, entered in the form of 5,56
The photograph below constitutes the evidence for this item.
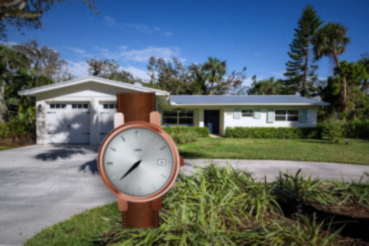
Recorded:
7,38
